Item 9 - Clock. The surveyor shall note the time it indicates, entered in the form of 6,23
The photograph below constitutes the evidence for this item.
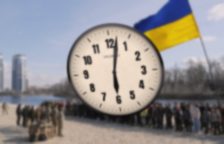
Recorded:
6,02
